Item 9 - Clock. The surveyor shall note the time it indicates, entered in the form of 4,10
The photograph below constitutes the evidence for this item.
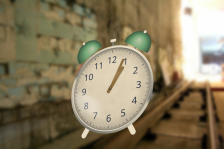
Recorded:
1,04
